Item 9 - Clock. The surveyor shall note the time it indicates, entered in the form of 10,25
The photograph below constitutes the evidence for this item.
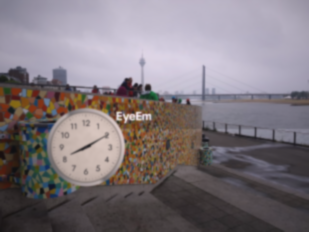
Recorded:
8,10
